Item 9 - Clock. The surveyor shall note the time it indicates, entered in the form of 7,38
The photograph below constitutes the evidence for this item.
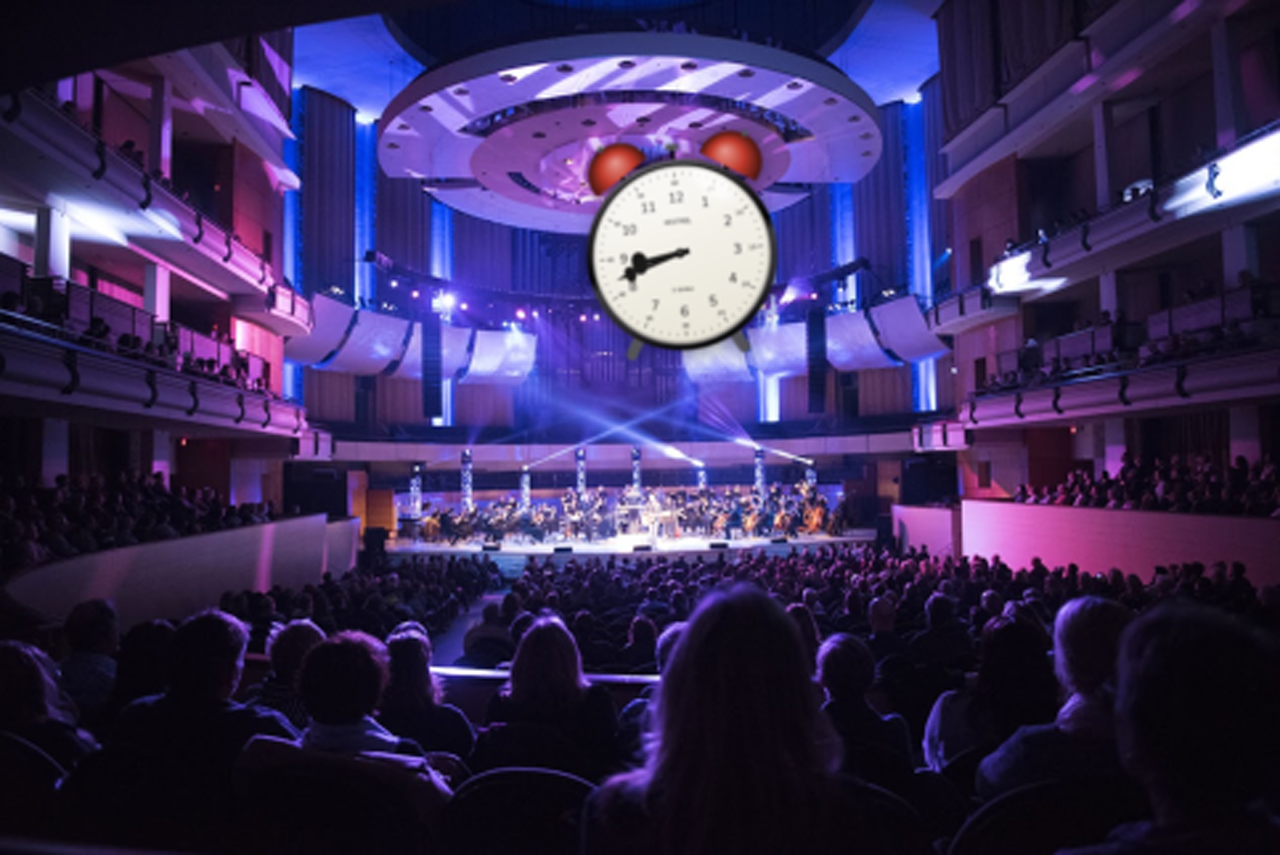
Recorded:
8,42
